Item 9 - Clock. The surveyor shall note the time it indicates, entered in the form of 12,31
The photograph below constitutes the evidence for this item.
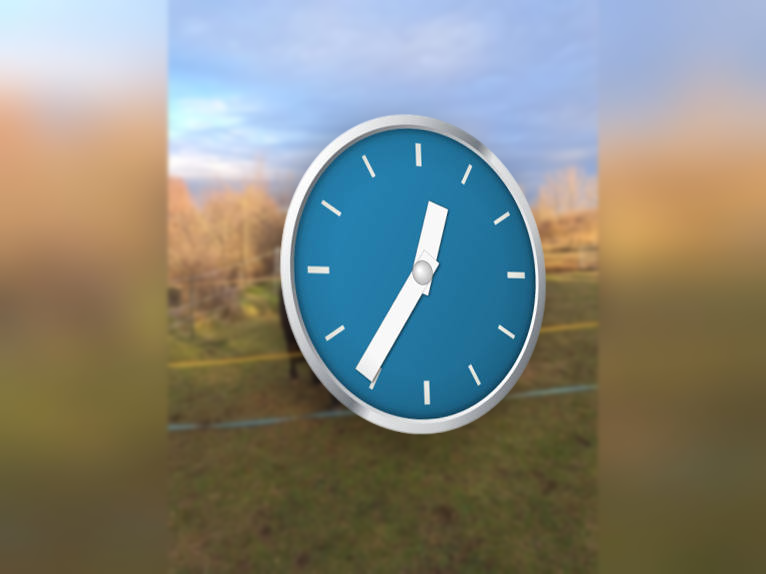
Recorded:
12,36
